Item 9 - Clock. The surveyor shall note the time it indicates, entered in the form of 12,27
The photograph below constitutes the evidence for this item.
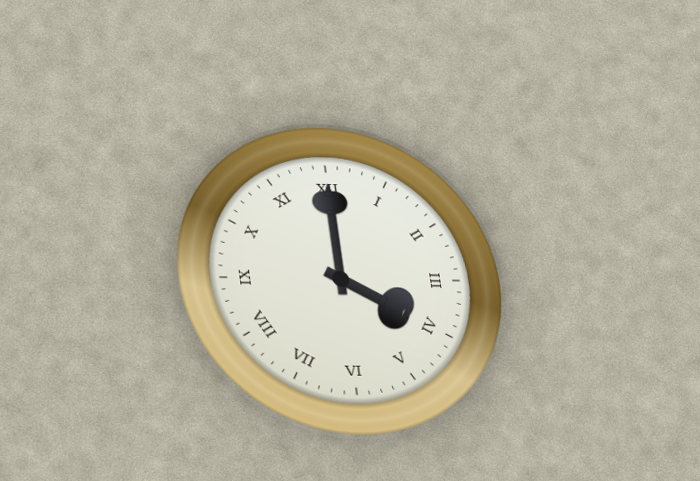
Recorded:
4,00
